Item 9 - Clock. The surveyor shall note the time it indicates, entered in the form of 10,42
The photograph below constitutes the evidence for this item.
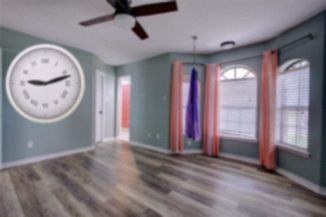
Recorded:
9,12
